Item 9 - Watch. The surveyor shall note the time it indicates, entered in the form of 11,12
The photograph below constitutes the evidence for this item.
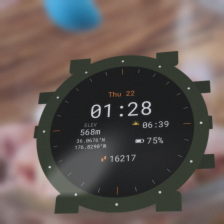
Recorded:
1,28
